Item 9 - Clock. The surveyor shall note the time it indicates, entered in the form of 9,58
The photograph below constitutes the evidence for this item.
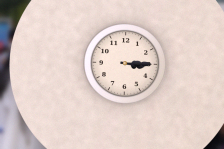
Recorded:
3,15
